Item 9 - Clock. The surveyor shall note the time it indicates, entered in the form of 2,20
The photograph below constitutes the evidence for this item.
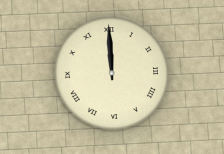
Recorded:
12,00
